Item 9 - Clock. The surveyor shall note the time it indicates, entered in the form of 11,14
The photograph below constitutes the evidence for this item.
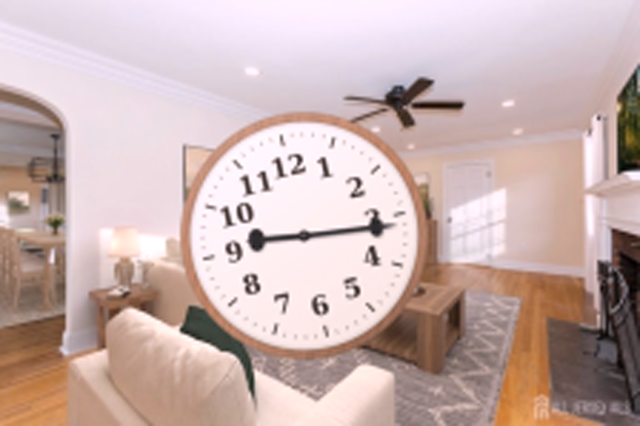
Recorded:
9,16
